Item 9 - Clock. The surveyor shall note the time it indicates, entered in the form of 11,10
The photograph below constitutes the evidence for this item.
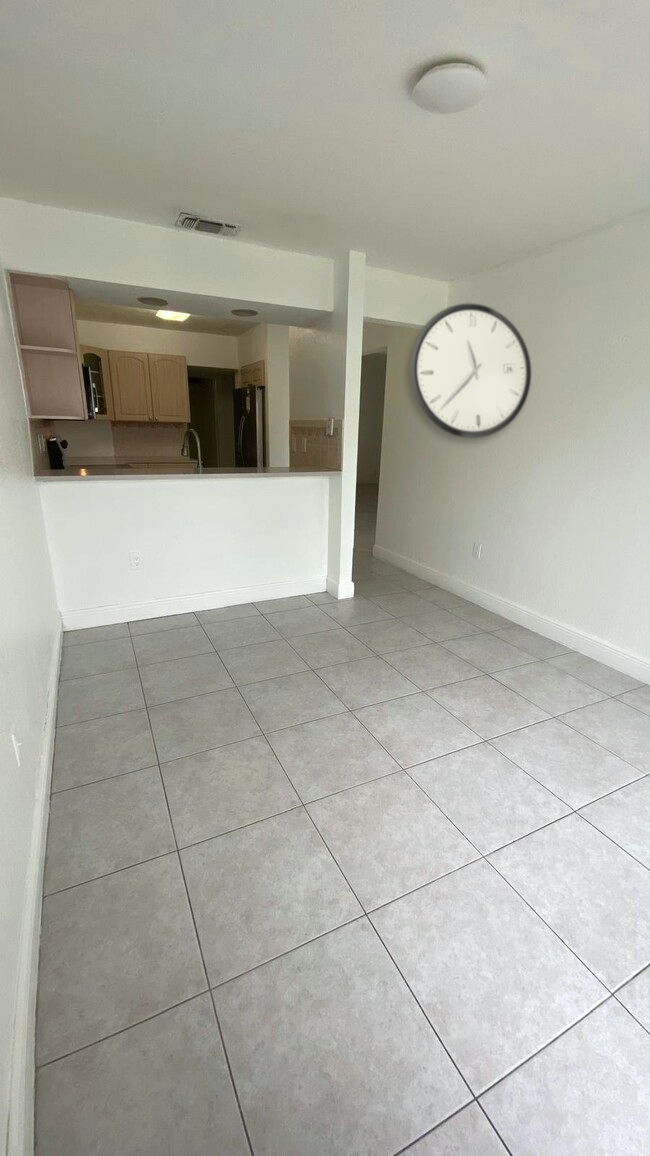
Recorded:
11,38
